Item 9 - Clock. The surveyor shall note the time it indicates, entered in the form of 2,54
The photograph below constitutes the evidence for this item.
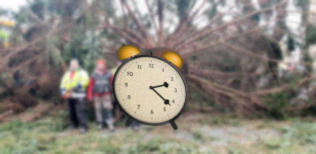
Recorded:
2,22
